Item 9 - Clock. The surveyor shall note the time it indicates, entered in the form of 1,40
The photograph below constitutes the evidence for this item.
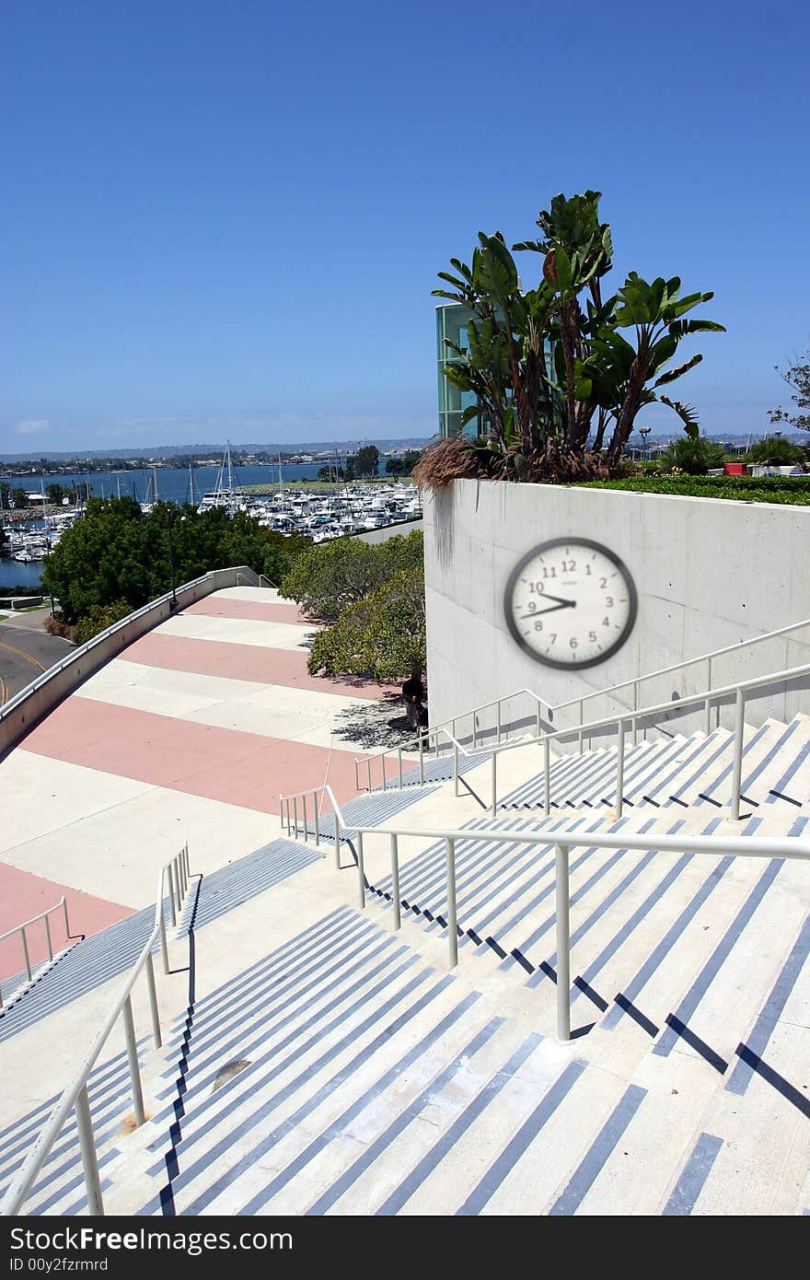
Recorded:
9,43
